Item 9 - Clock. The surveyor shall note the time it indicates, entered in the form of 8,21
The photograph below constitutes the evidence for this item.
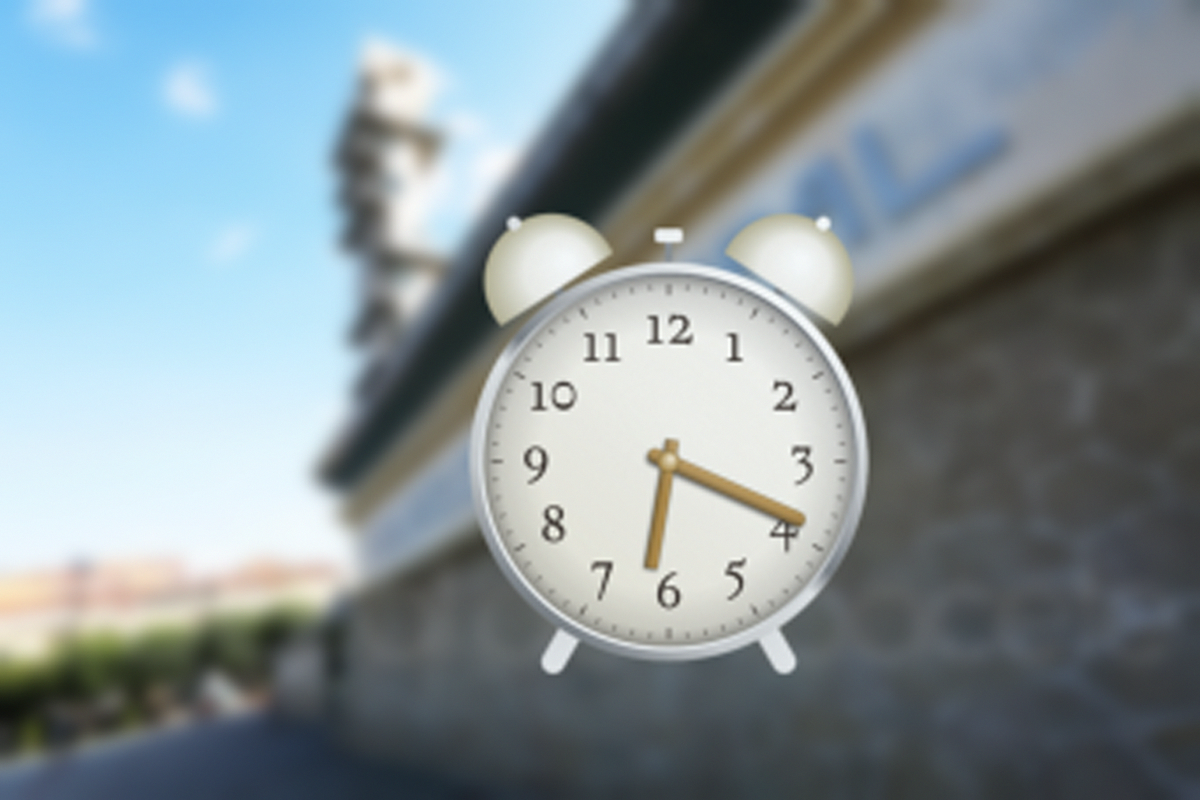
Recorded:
6,19
